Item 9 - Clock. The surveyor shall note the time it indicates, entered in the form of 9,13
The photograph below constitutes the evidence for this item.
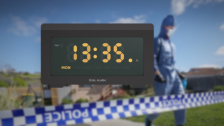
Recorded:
13,35
